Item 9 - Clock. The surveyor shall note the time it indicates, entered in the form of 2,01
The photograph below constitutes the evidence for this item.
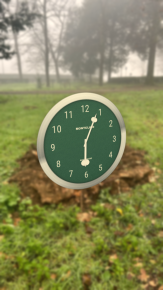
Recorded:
6,04
